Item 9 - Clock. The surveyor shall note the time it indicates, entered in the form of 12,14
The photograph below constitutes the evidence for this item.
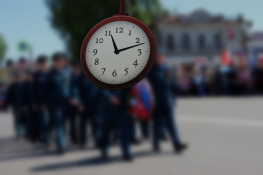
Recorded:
11,12
